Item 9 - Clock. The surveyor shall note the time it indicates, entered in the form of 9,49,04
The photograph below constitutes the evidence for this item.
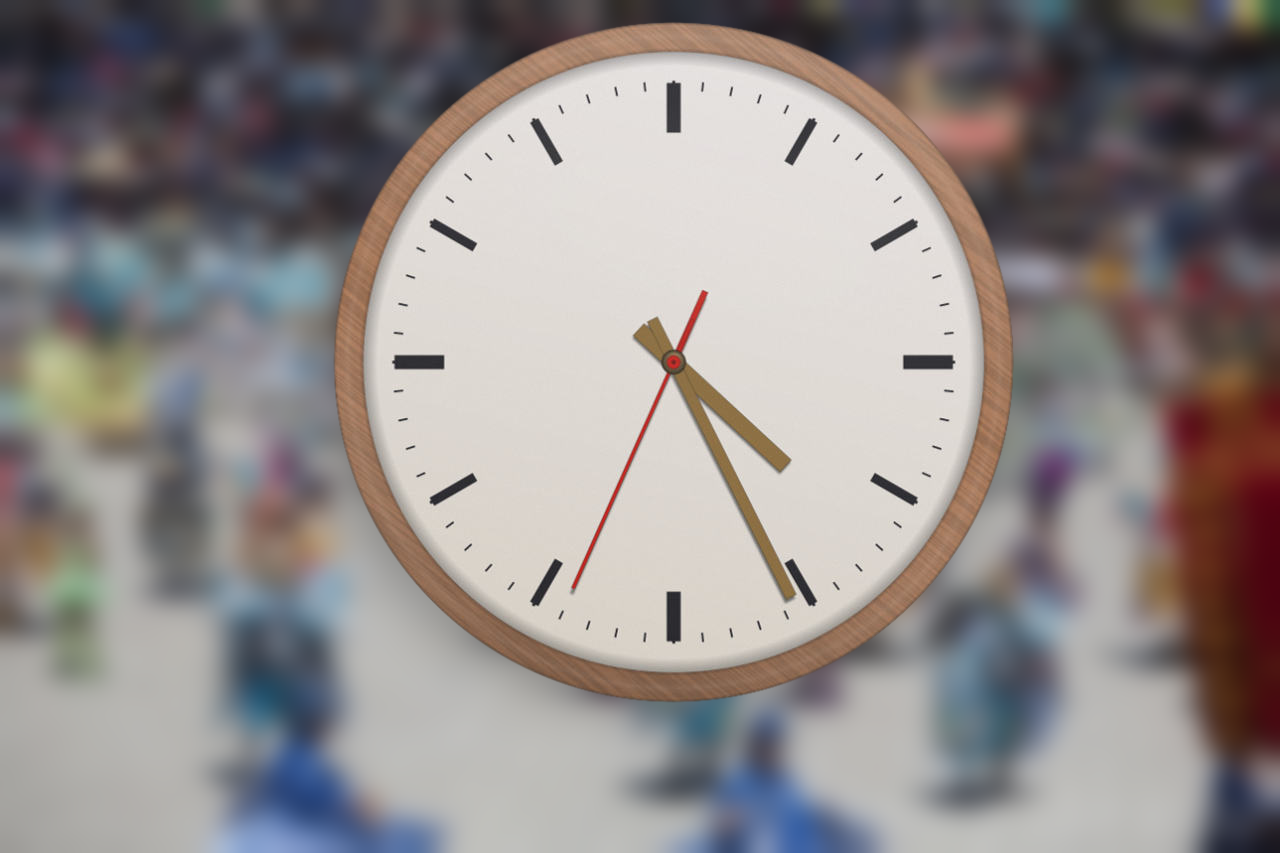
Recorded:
4,25,34
